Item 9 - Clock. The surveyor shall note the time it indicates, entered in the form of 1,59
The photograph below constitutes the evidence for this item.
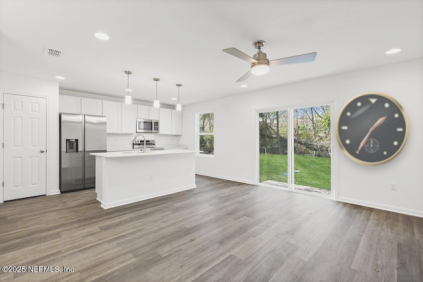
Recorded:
1,35
